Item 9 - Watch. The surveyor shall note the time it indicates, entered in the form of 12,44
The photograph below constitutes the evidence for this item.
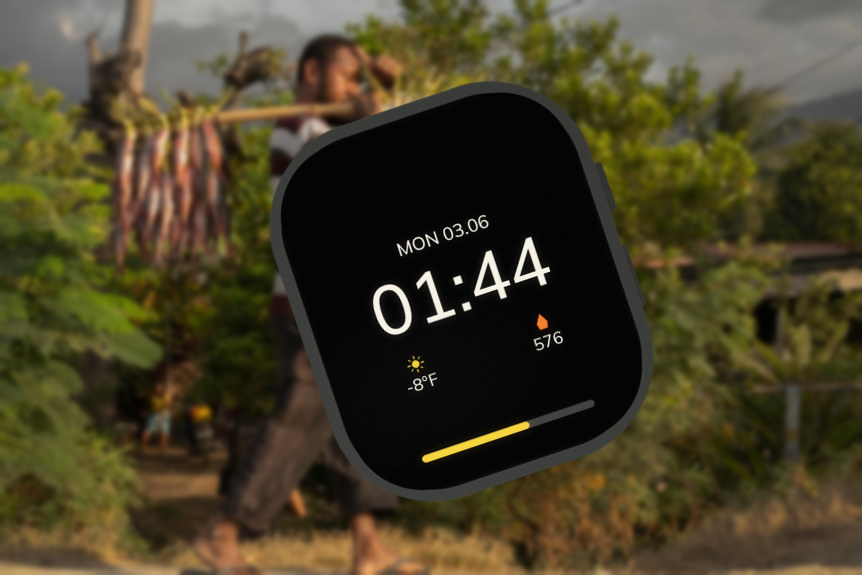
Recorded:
1,44
